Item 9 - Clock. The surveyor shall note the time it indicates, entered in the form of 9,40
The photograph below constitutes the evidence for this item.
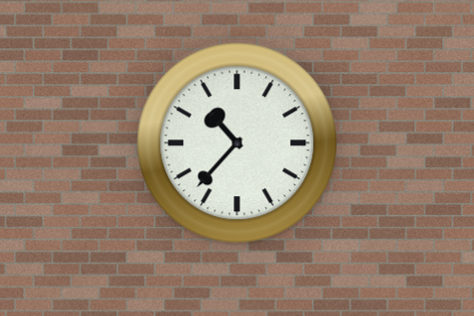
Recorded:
10,37
